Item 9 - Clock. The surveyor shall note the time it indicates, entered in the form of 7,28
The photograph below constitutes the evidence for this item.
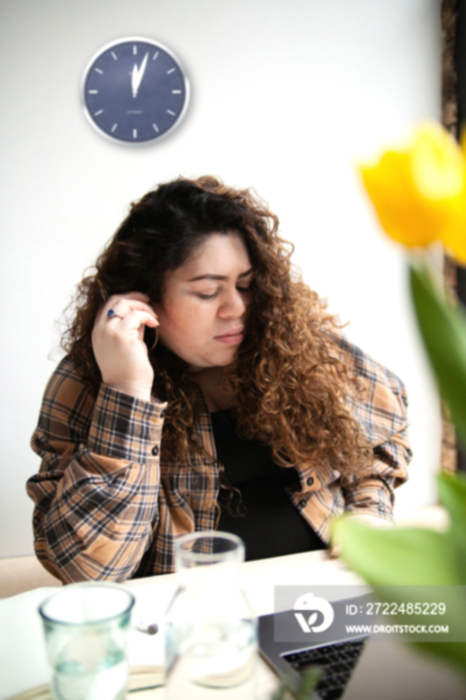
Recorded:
12,03
